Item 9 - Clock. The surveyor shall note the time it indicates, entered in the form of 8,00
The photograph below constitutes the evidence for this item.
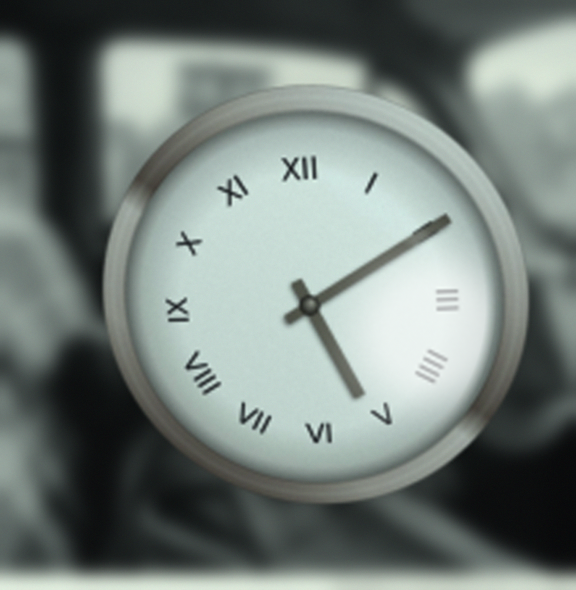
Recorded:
5,10
